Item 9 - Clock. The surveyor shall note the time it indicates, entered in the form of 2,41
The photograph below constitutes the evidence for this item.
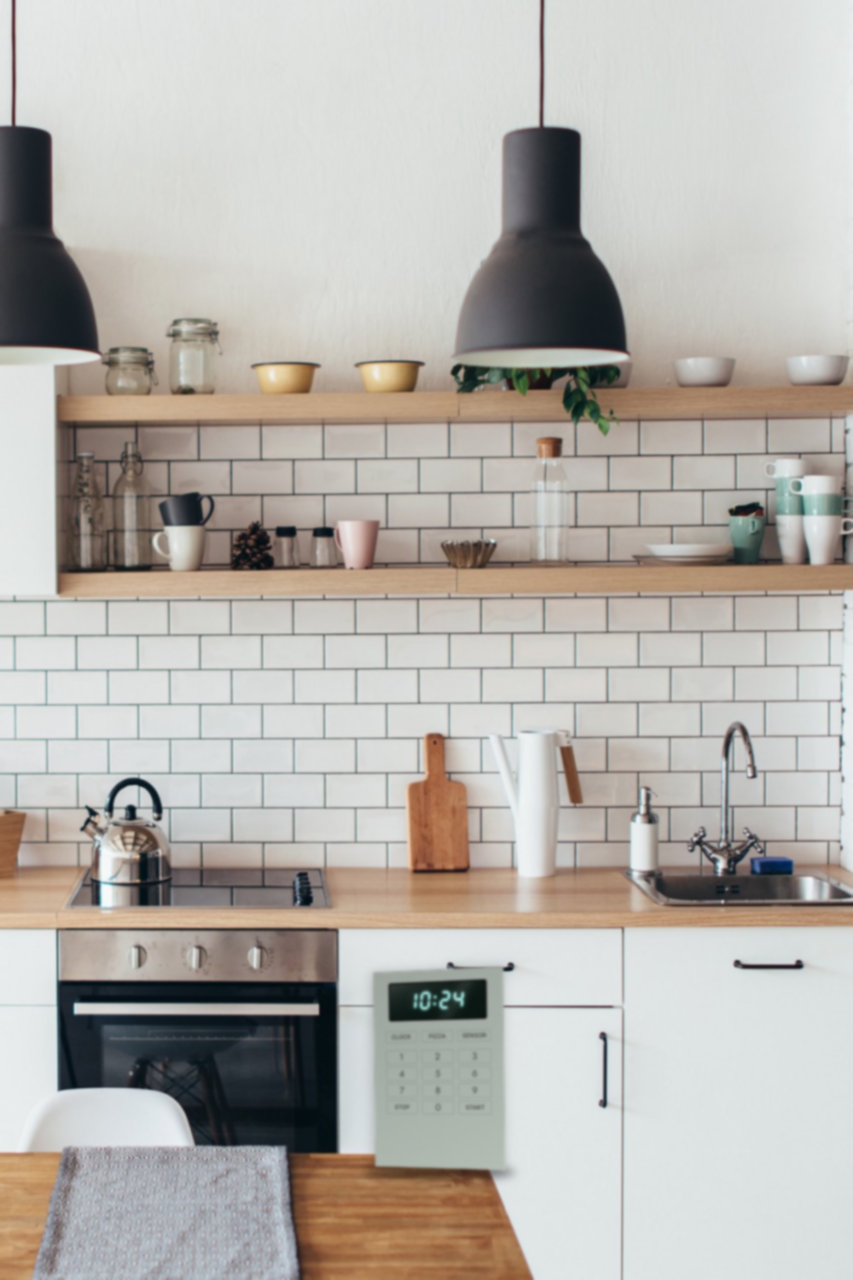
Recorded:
10,24
